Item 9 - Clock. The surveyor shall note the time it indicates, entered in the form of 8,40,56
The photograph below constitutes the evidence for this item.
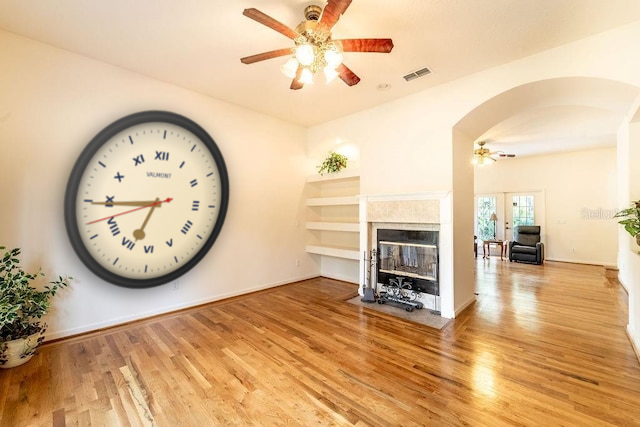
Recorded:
6,44,42
